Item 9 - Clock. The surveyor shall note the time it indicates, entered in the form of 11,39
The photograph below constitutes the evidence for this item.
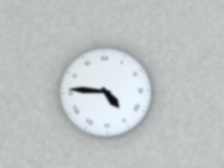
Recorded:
4,46
